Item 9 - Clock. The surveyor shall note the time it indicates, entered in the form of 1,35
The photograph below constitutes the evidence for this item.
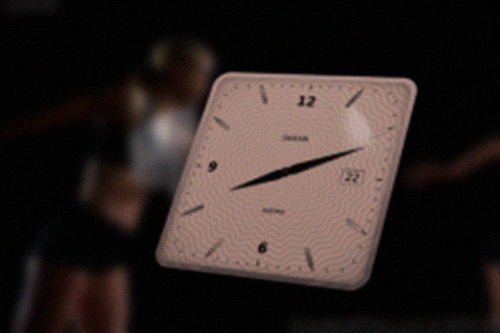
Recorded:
8,11
